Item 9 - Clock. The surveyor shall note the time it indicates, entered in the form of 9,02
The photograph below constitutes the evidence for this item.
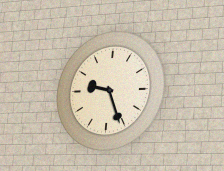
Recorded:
9,26
